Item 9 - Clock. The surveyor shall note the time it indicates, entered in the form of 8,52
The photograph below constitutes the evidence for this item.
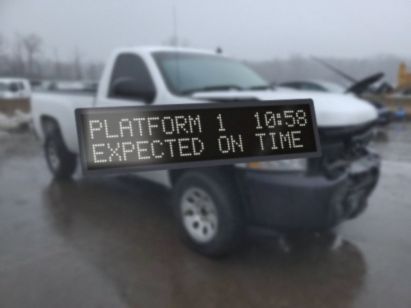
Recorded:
10,58
